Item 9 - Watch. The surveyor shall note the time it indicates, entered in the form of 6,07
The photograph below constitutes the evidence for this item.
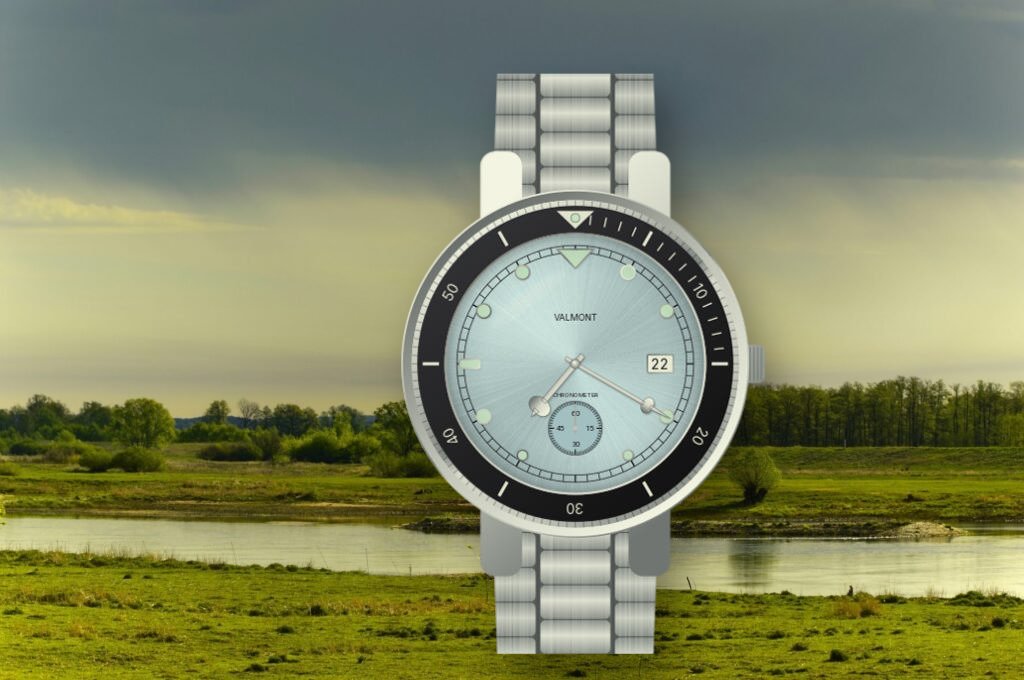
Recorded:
7,20
